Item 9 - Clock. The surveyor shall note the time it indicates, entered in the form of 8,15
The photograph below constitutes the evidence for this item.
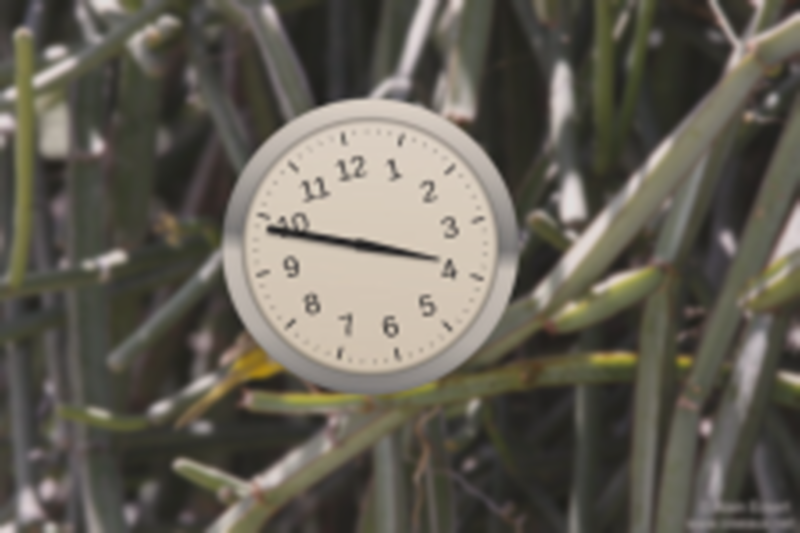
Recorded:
3,49
